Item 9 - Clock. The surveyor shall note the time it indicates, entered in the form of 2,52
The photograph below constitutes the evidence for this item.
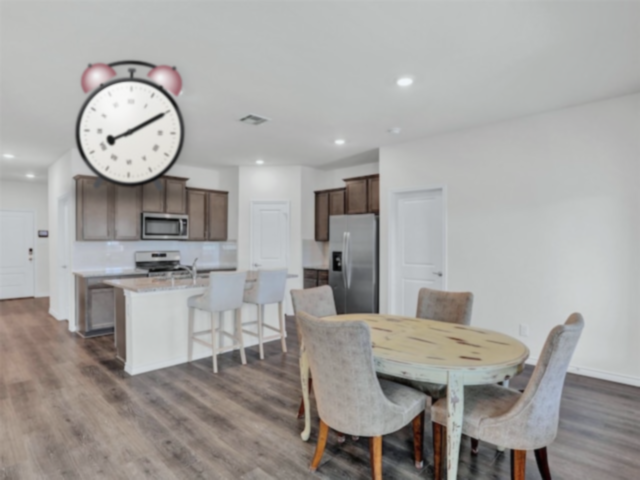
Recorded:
8,10
